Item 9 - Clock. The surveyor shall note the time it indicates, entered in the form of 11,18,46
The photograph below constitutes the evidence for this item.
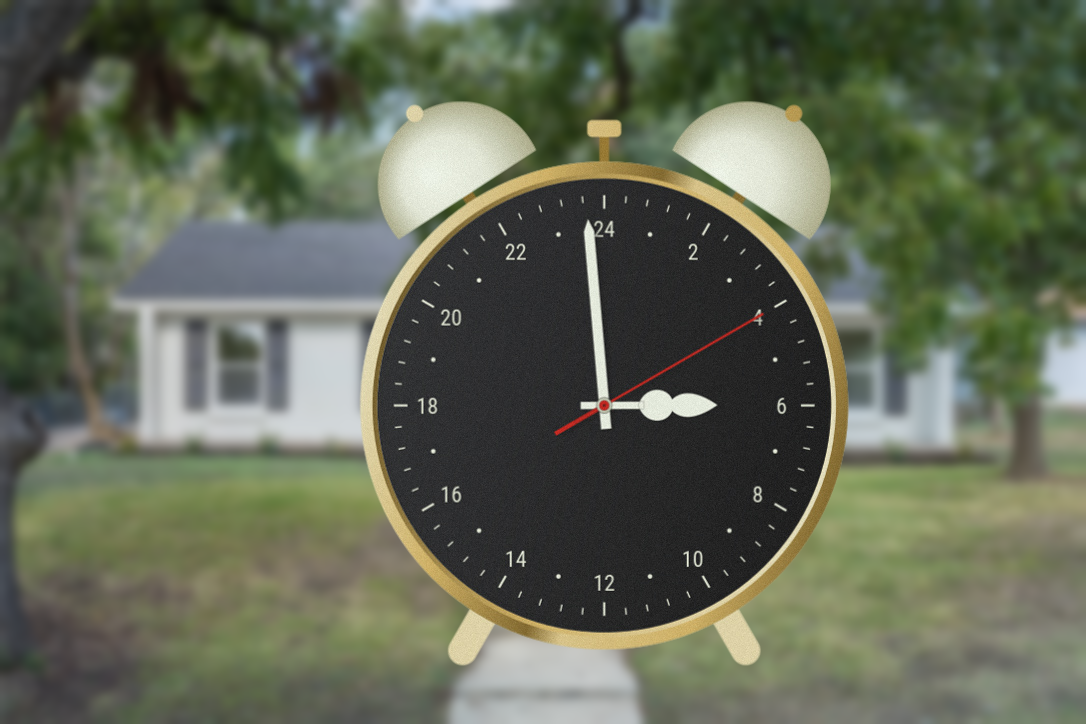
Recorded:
5,59,10
